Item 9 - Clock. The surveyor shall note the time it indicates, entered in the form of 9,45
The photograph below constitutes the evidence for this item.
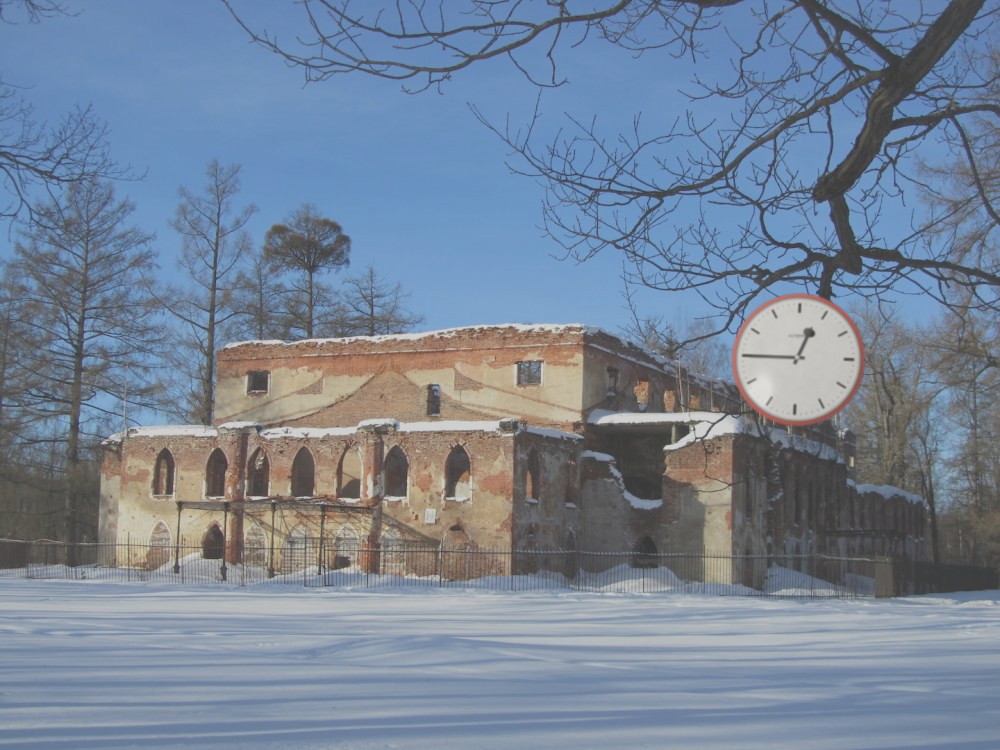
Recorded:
12,45
